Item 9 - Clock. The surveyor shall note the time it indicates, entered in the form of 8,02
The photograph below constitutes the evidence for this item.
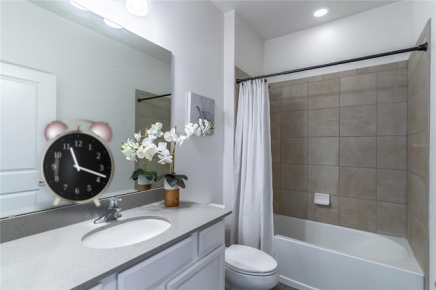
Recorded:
11,18
